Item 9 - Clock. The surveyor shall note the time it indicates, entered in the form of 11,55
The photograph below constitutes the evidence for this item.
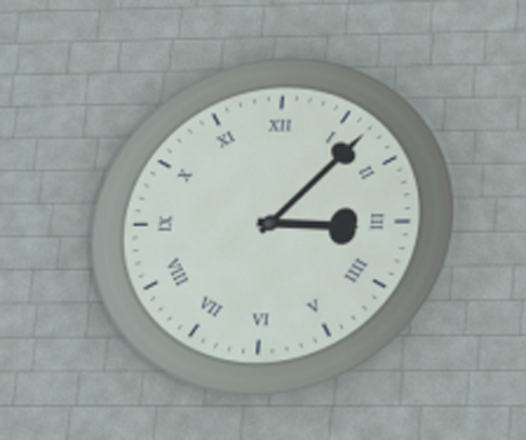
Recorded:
3,07
